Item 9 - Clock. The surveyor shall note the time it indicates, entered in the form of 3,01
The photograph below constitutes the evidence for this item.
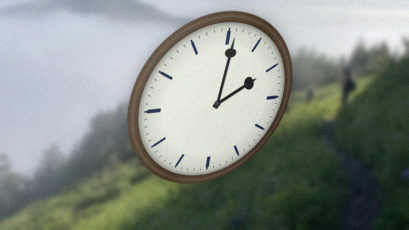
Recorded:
2,01
